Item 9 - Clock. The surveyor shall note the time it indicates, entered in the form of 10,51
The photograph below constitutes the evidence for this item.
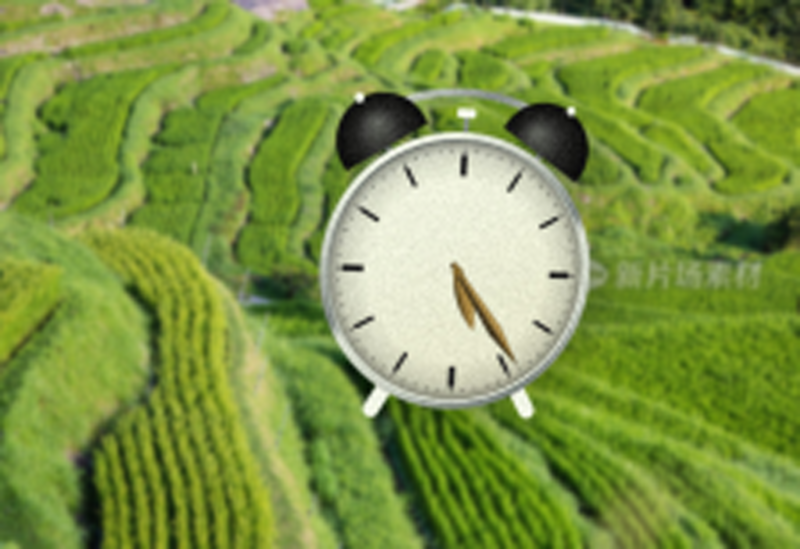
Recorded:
5,24
